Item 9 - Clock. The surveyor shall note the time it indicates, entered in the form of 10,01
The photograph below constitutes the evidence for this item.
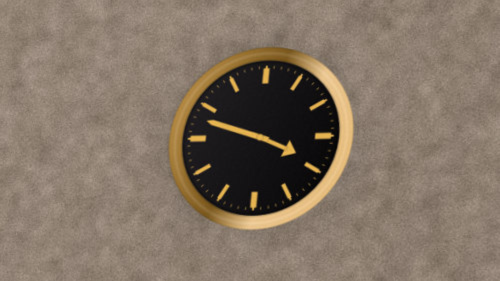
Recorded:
3,48
